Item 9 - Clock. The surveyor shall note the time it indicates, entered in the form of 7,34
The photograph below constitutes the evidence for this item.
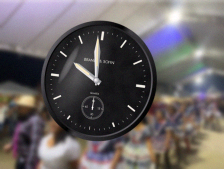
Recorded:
9,59
